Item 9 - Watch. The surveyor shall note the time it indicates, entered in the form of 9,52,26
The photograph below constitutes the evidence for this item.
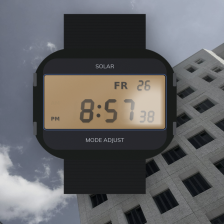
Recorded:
8,57,38
